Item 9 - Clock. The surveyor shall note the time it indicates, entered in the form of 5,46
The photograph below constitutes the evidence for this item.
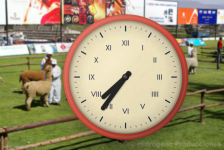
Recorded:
7,36
